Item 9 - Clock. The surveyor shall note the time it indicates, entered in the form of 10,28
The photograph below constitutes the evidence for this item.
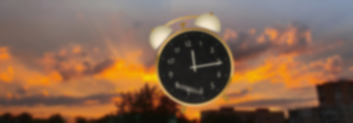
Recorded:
12,16
